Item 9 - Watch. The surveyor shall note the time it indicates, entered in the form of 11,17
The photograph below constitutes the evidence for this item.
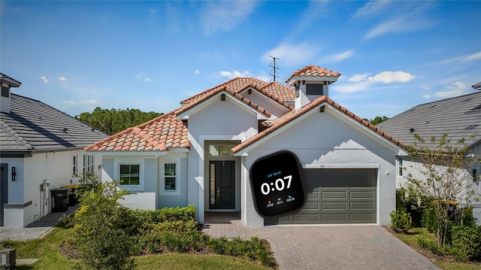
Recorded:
0,07
